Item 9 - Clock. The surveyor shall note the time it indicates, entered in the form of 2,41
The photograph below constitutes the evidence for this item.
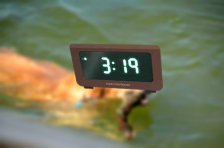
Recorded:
3,19
